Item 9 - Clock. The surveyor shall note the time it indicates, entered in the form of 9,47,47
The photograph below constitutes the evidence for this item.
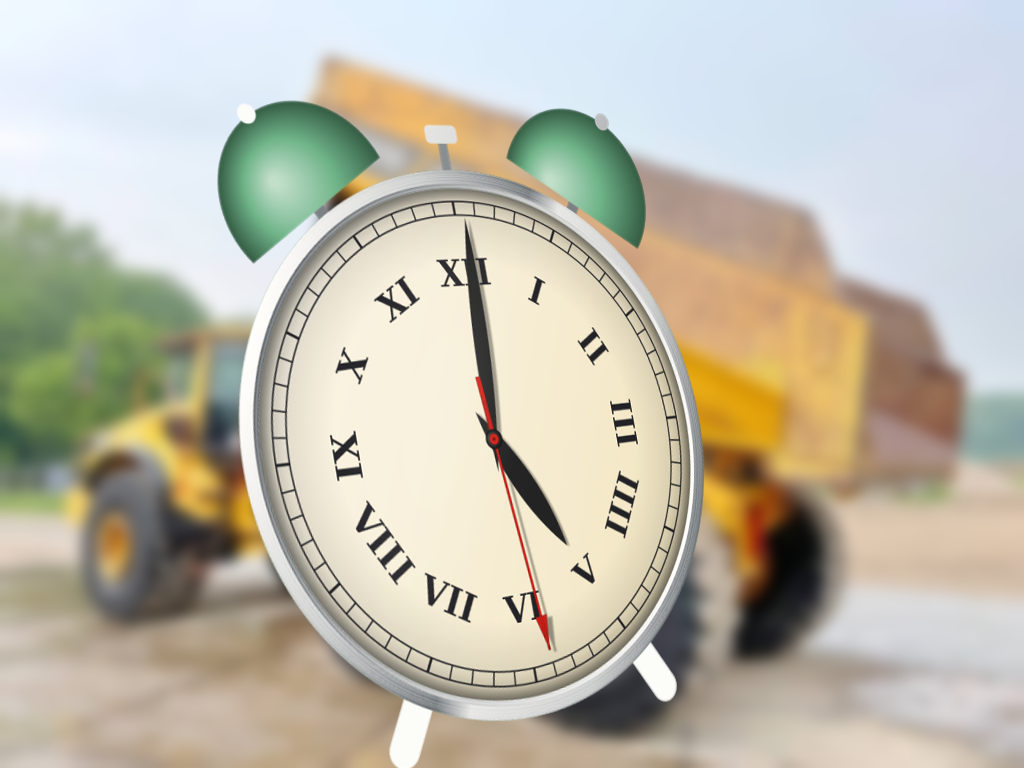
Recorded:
5,00,29
